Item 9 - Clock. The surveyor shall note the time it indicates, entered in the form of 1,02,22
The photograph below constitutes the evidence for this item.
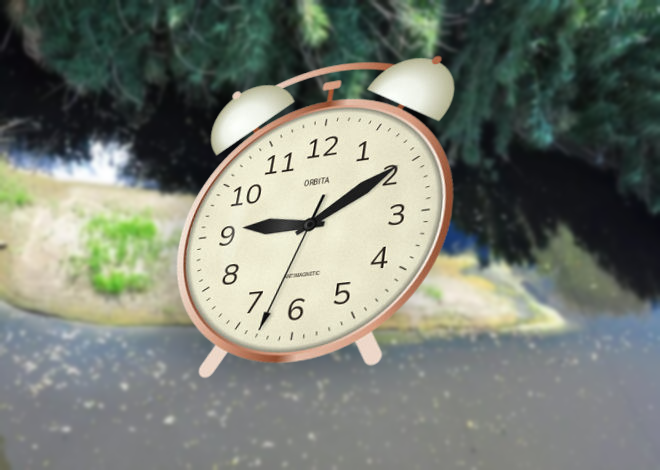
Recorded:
9,09,33
